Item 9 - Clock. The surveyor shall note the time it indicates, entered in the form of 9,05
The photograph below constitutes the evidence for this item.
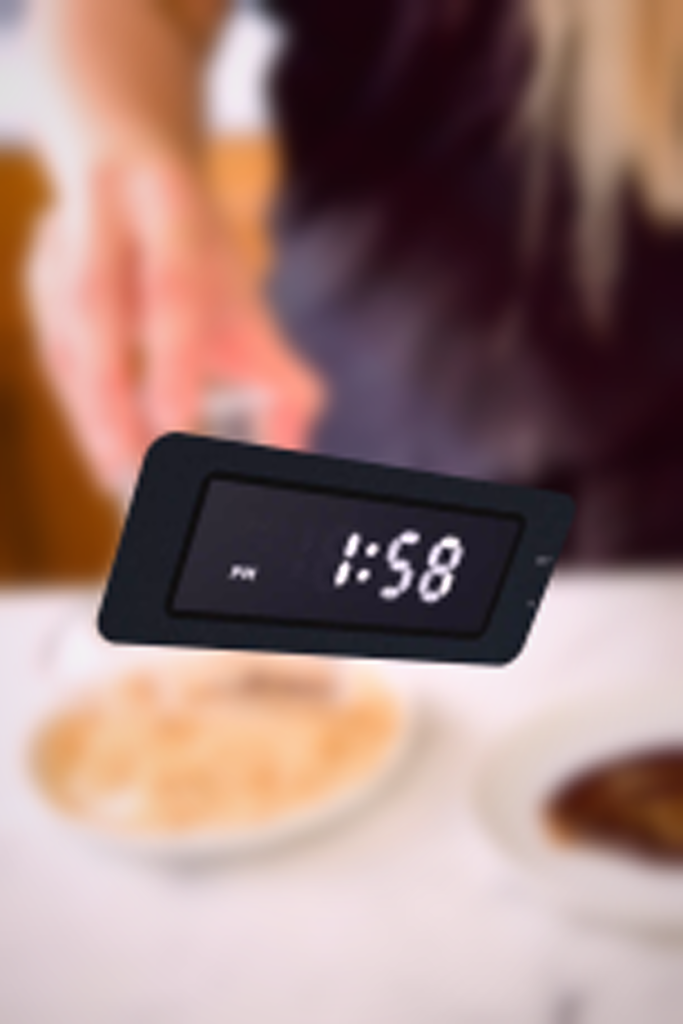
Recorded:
1,58
